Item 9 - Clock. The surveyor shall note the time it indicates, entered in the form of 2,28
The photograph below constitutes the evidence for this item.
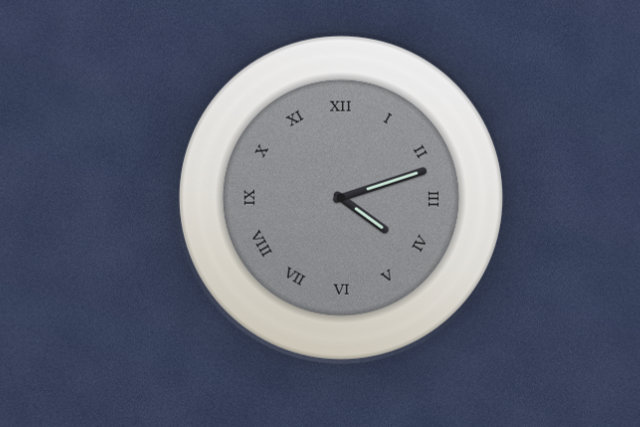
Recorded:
4,12
